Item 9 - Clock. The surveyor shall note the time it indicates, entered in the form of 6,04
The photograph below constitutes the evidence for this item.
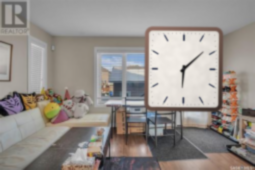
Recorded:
6,08
